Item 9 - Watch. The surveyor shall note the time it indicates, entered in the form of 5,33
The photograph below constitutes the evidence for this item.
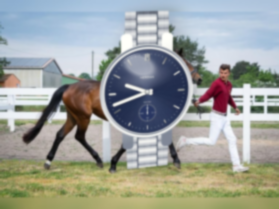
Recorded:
9,42
